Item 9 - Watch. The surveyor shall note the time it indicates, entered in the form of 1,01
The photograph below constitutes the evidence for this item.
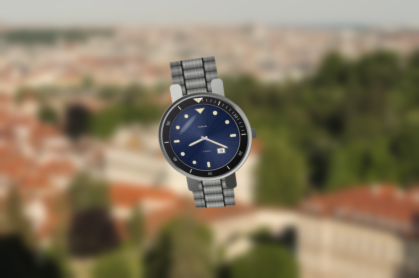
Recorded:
8,20
